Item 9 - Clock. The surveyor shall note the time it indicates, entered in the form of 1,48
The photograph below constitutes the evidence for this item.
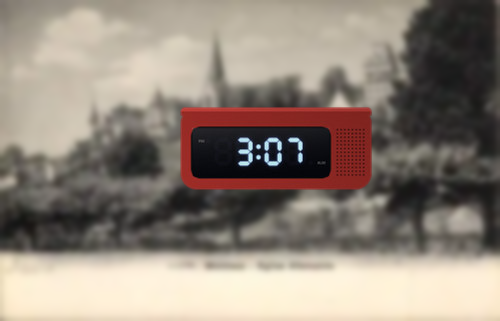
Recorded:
3,07
